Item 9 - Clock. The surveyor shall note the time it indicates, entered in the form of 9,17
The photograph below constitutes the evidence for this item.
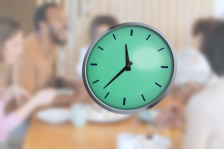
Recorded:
11,37
